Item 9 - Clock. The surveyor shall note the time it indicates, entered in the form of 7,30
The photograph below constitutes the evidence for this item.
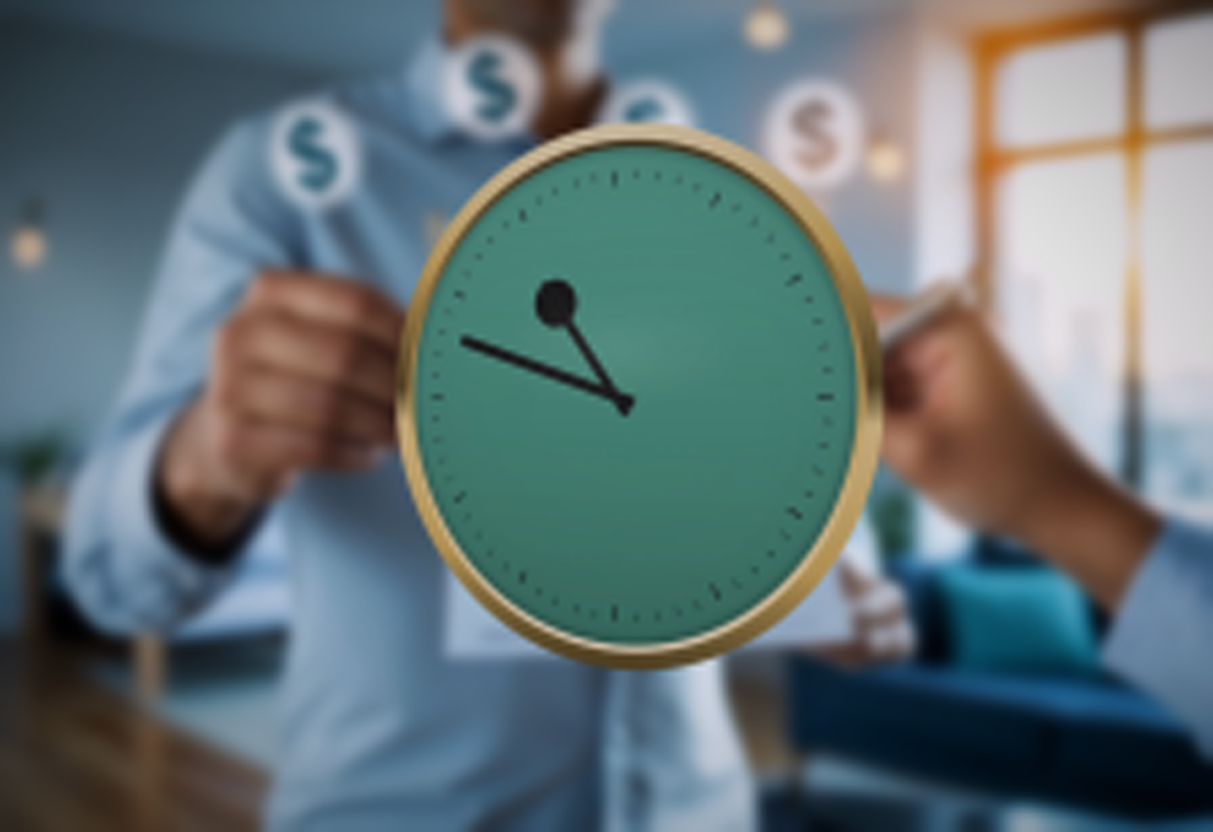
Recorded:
10,48
